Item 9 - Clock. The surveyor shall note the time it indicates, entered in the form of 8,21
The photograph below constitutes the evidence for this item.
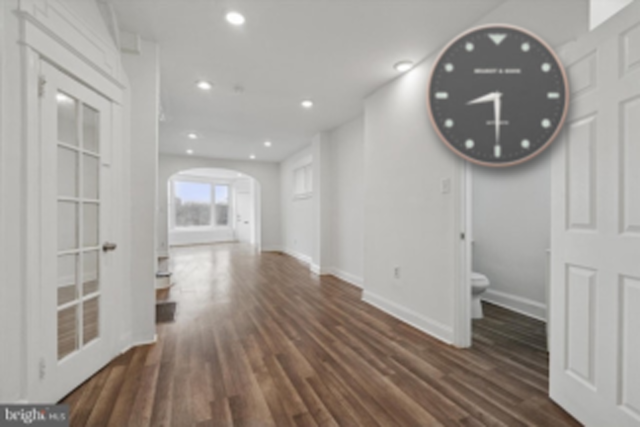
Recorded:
8,30
